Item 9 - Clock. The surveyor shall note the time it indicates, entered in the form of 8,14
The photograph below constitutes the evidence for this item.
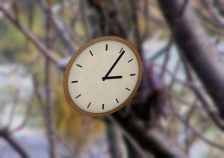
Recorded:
3,06
